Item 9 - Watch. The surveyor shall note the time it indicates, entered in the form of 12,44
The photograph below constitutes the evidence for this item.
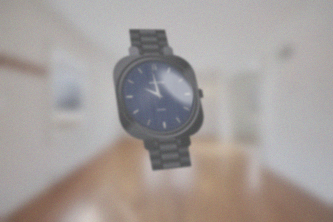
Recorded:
9,59
